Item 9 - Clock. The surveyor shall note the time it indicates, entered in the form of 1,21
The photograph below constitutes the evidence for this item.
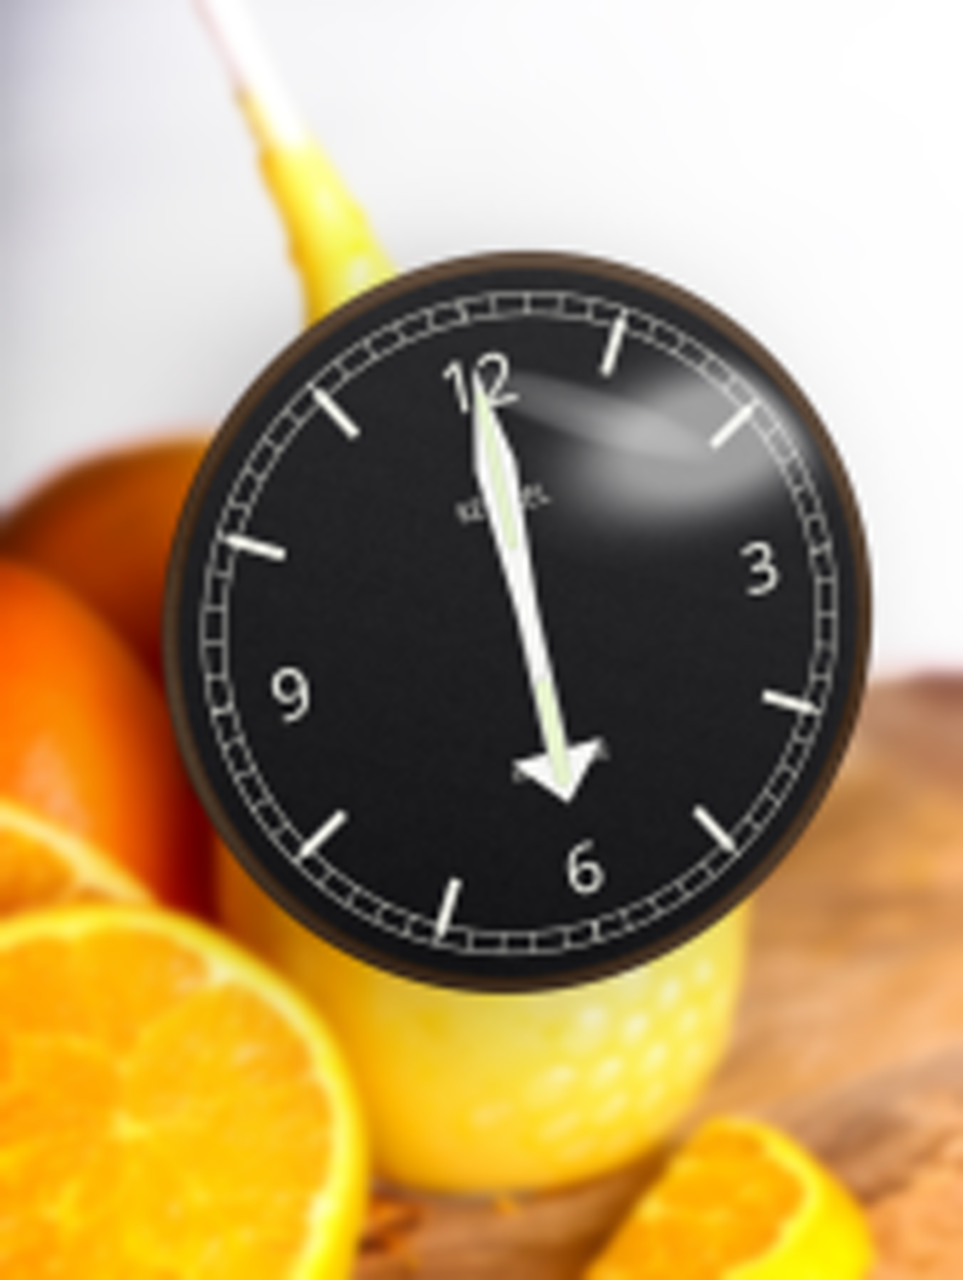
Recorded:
6,00
